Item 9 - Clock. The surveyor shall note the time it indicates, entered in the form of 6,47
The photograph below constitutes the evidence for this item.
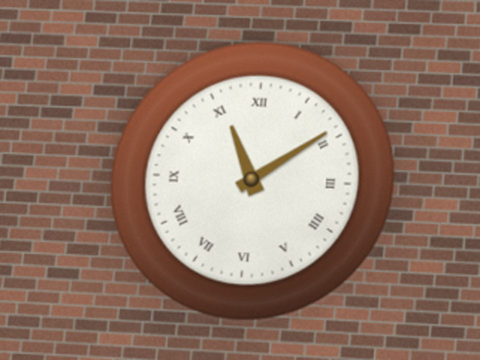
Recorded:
11,09
